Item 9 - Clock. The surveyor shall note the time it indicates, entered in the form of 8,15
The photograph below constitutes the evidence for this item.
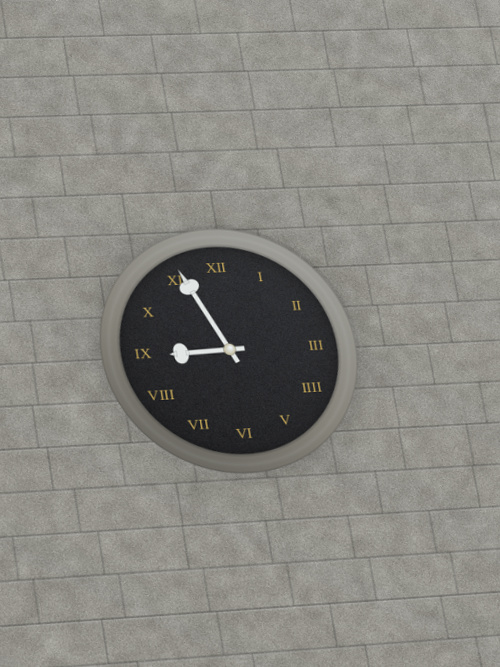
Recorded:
8,56
